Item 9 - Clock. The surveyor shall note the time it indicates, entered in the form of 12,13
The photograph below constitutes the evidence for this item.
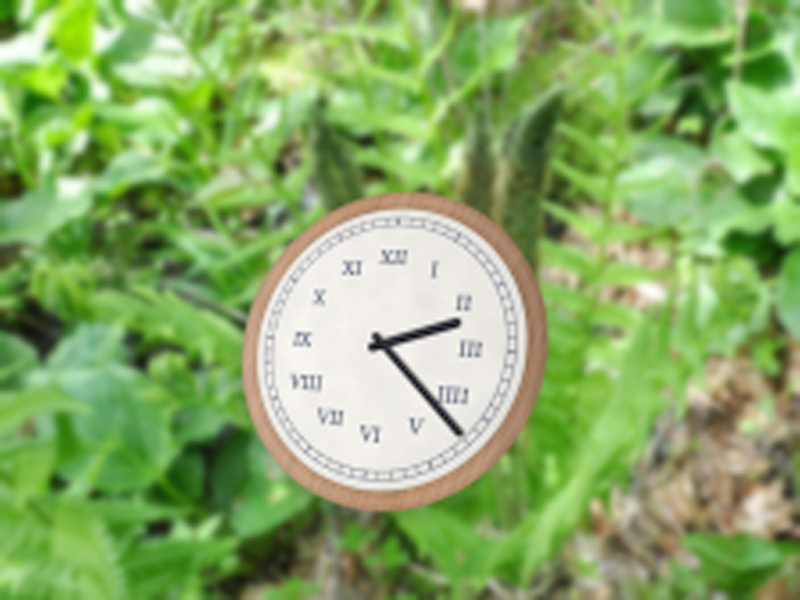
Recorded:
2,22
